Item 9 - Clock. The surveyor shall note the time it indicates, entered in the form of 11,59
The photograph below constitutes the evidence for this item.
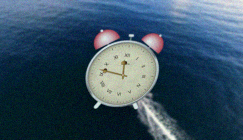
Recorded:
11,47
